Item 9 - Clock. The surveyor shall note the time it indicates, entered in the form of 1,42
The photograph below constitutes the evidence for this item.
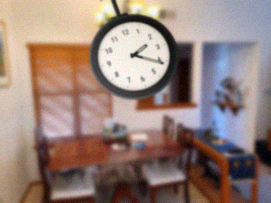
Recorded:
2,21
